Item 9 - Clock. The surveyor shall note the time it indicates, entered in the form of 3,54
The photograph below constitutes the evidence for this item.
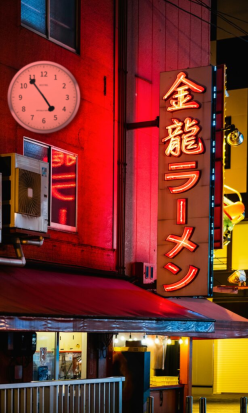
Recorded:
4,54
